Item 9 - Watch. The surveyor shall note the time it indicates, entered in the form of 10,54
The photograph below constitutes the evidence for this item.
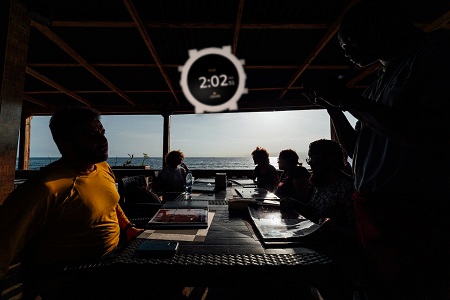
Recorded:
2,02
